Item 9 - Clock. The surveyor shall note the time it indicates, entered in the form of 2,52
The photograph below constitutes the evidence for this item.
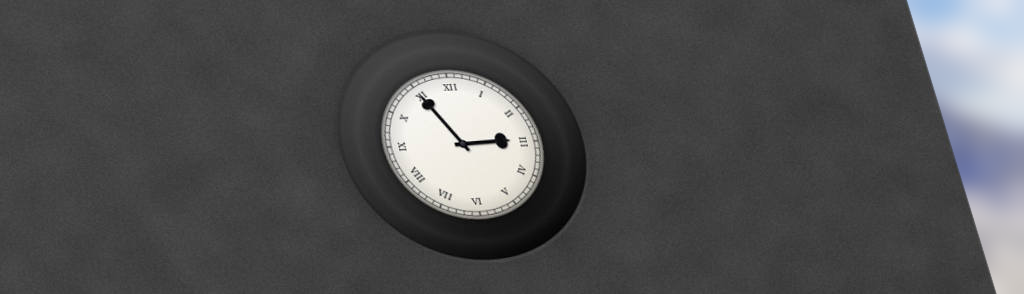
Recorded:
2,55
